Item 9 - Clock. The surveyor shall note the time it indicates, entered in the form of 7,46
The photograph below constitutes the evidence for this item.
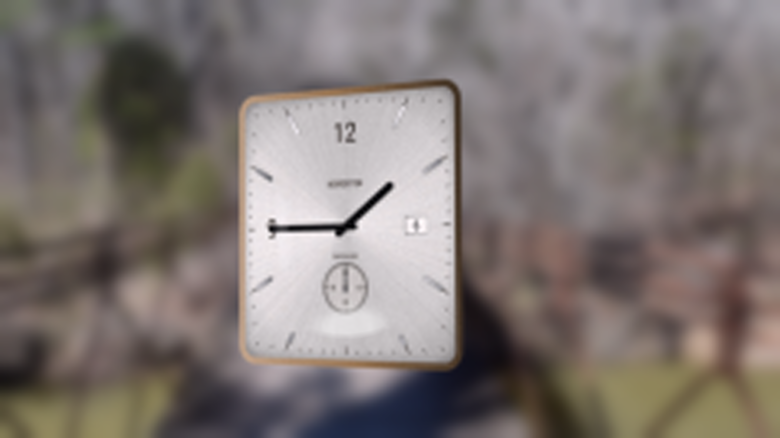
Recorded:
1,45
